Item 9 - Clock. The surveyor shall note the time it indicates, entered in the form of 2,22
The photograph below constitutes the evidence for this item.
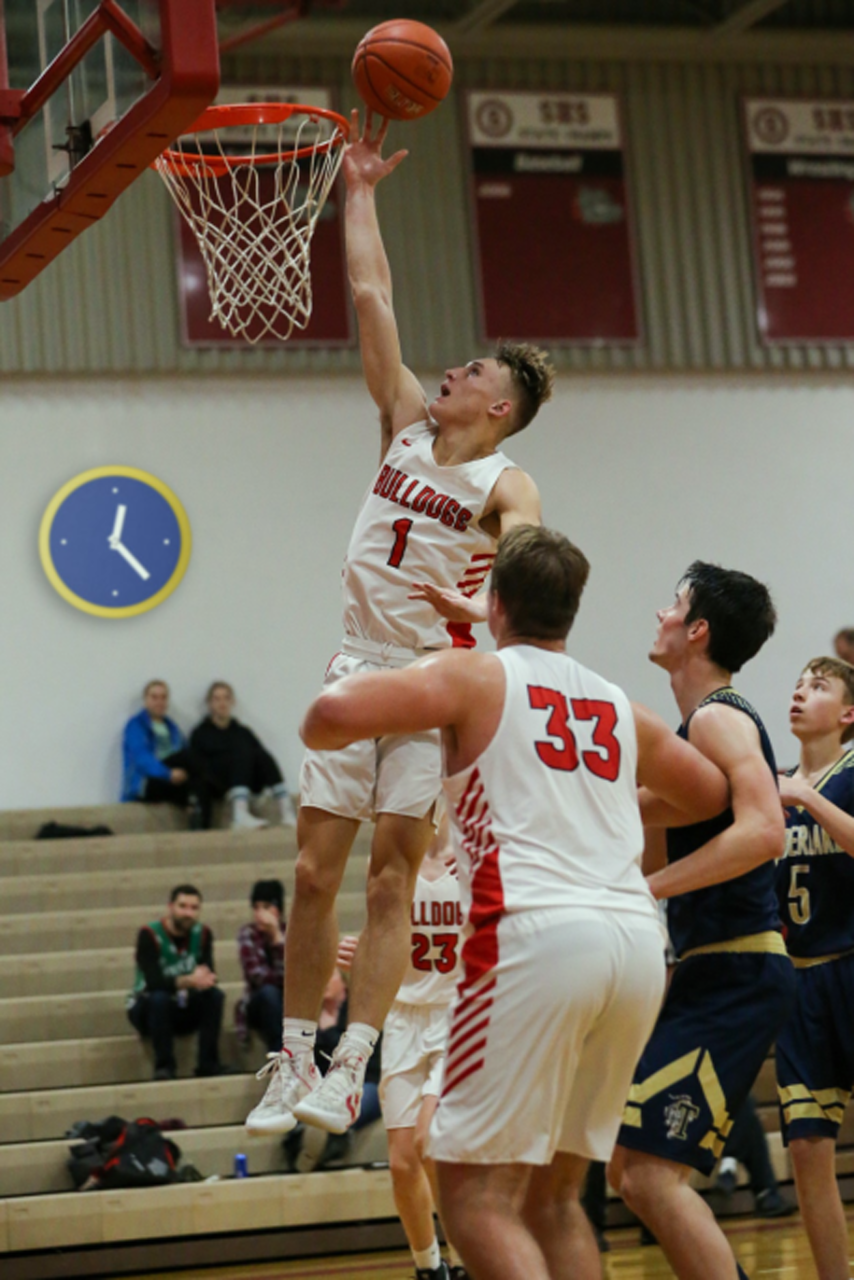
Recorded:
12,23
